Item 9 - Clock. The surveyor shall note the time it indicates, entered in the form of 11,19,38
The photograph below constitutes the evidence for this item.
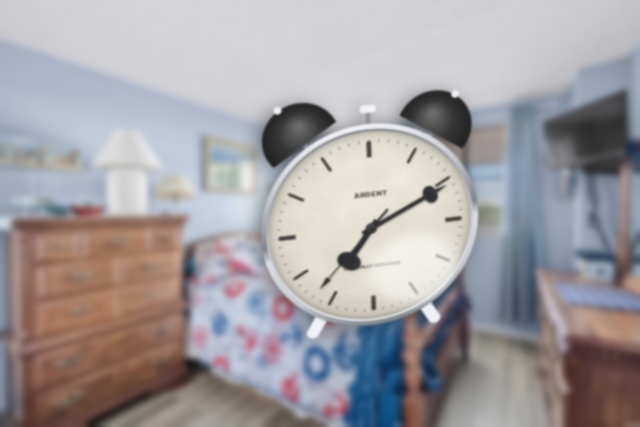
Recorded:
7,10,37
